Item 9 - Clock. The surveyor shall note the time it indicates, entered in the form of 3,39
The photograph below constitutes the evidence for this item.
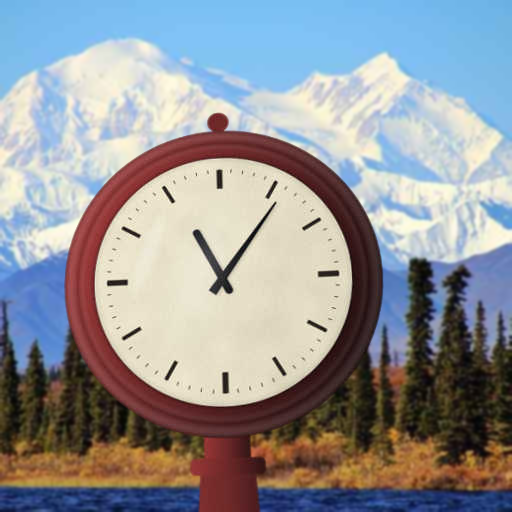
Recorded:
11,06
